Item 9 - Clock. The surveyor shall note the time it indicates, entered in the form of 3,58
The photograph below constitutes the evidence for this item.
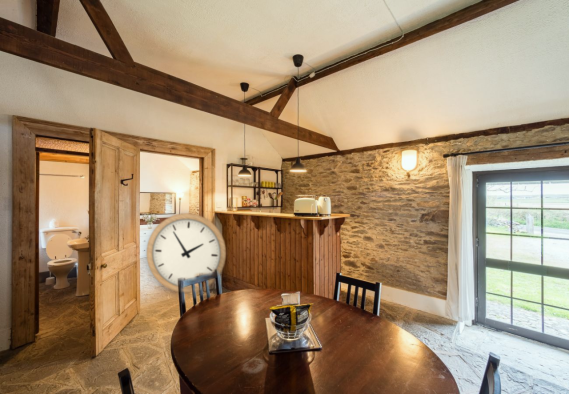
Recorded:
1,54
